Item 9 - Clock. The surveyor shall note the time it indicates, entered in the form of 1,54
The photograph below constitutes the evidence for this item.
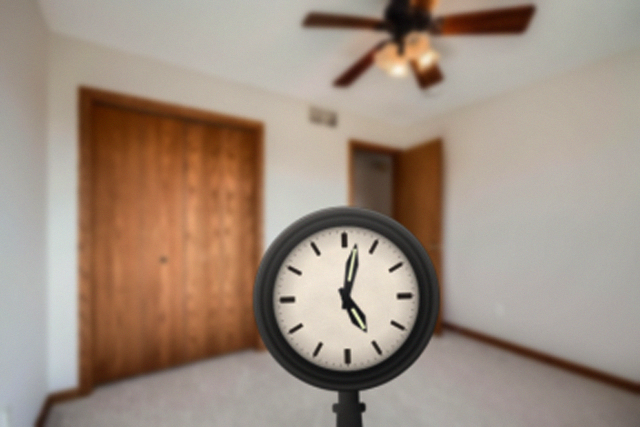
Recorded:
5,02
